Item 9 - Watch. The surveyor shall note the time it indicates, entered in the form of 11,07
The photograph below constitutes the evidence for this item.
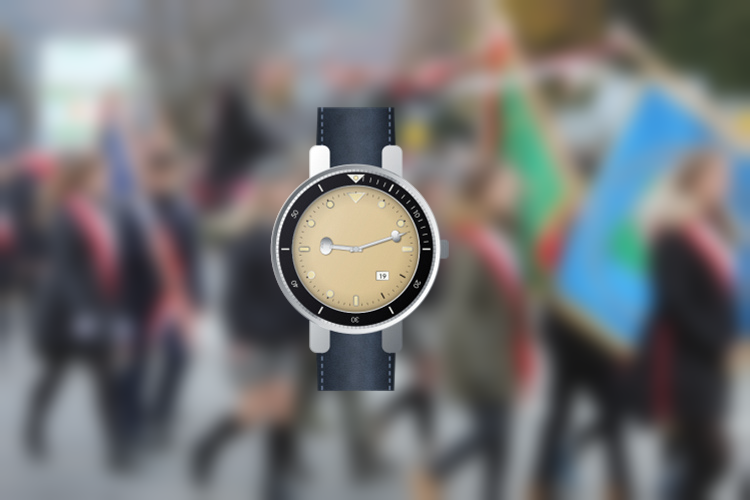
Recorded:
9,12
